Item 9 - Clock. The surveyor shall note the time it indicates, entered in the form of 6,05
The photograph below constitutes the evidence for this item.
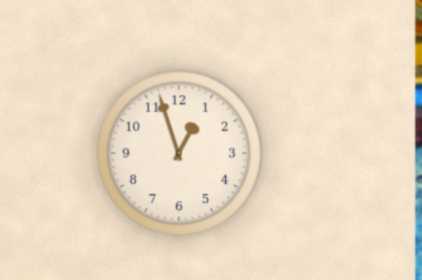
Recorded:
12,57
